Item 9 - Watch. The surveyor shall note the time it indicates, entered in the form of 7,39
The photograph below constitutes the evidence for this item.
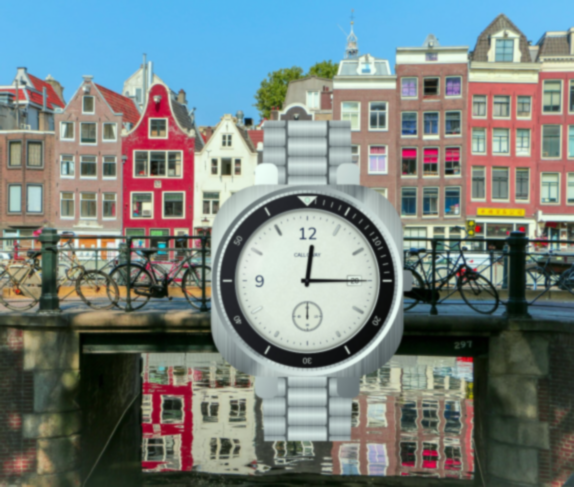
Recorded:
12,15
